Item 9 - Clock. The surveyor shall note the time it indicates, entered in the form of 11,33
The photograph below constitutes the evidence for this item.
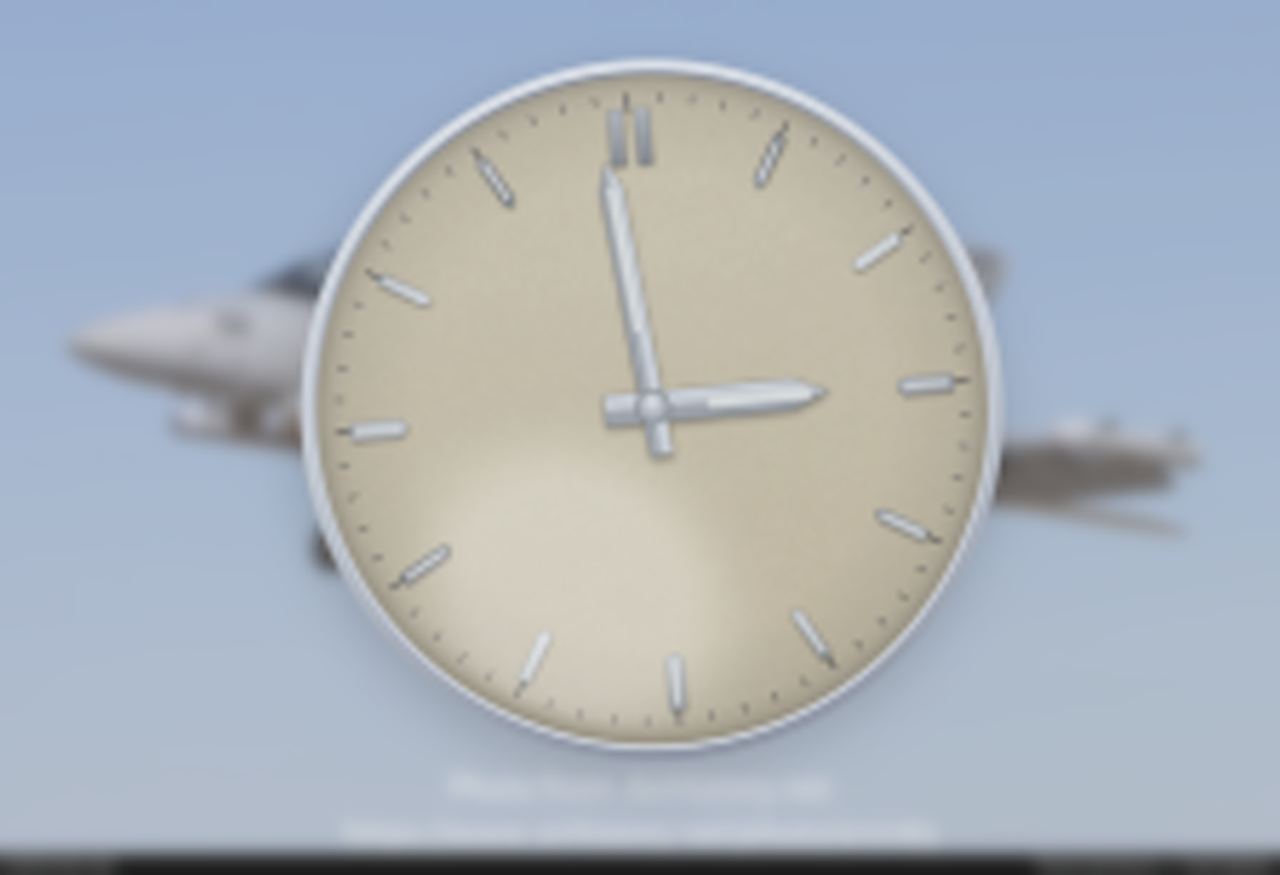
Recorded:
2,59
